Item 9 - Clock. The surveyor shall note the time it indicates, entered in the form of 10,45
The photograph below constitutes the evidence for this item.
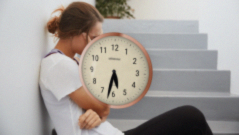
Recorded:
5,32
